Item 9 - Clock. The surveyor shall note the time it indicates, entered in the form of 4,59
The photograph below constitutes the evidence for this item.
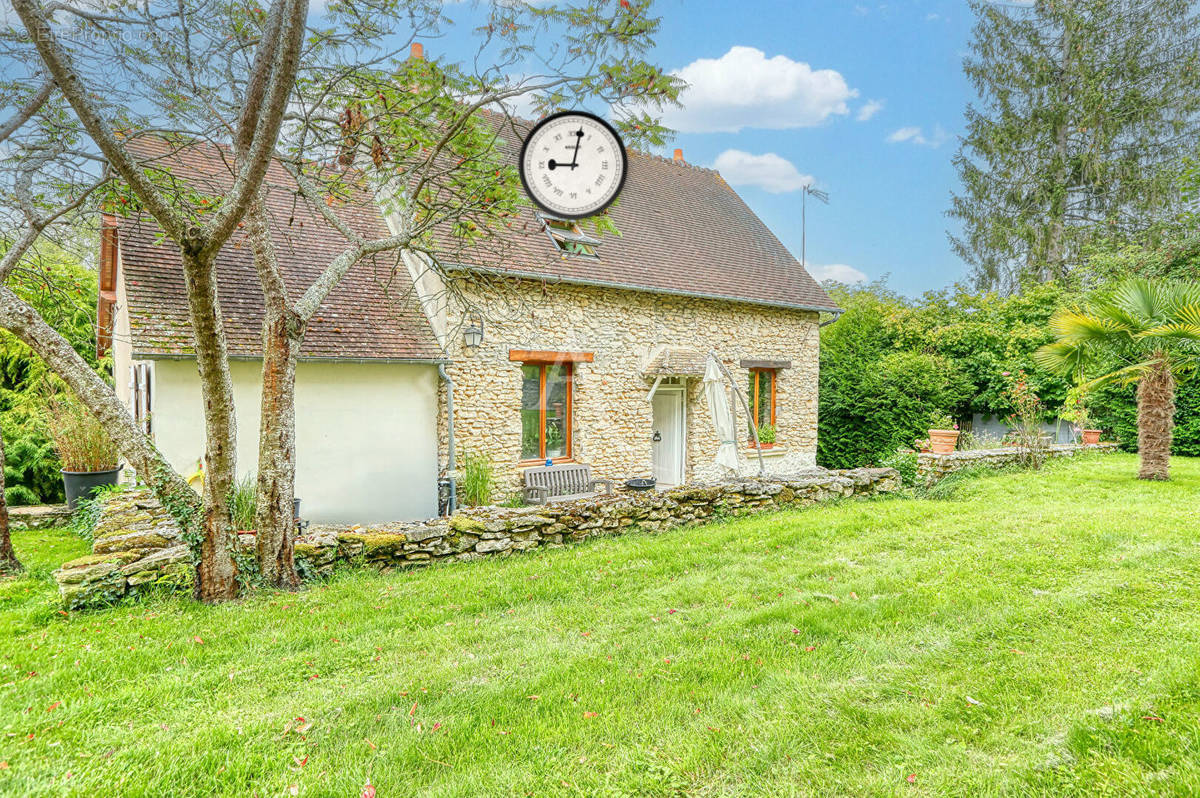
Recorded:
9,02
